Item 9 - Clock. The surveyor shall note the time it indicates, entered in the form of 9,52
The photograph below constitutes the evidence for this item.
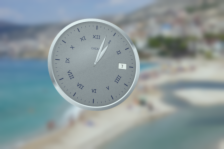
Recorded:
1,03
